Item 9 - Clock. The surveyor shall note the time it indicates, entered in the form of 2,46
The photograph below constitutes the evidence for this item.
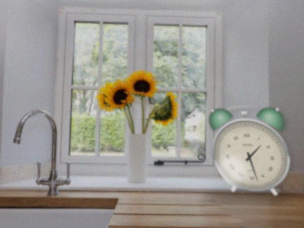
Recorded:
1,28
